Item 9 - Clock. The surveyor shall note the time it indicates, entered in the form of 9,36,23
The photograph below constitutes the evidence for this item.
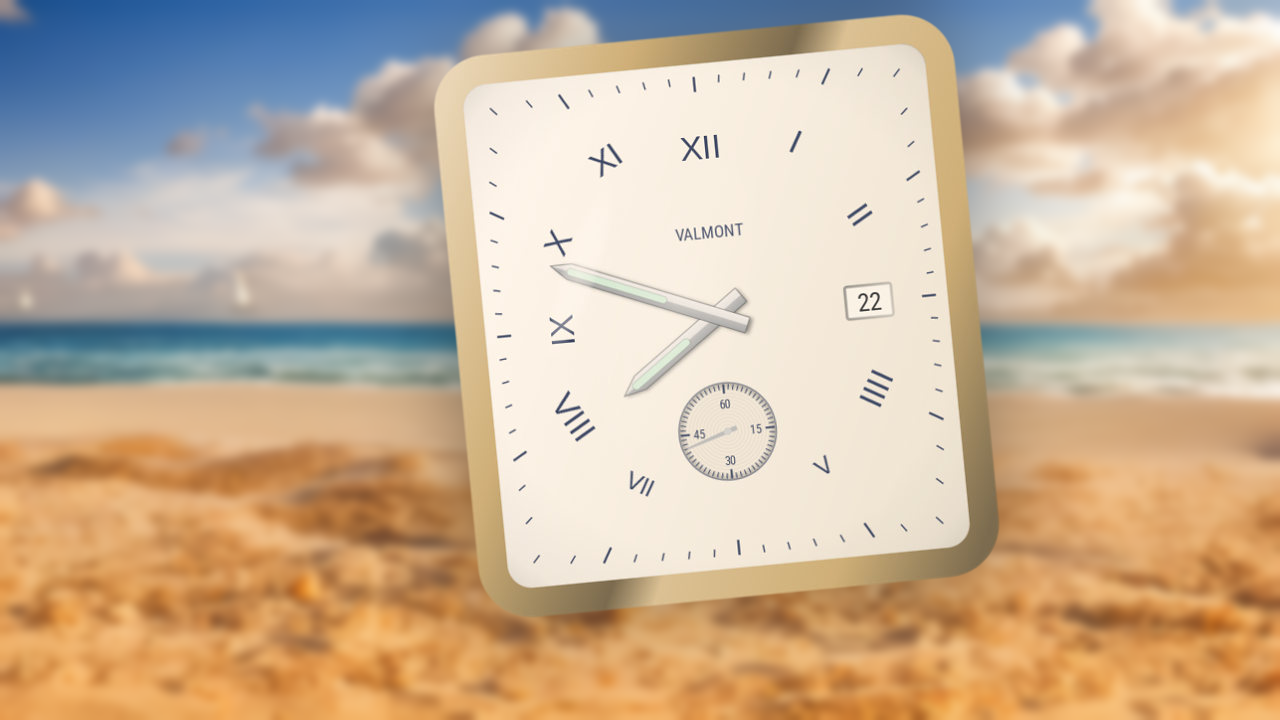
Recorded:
7,48,42
